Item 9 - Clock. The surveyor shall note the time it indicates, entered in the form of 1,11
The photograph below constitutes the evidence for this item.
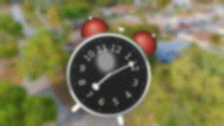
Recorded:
7,08
